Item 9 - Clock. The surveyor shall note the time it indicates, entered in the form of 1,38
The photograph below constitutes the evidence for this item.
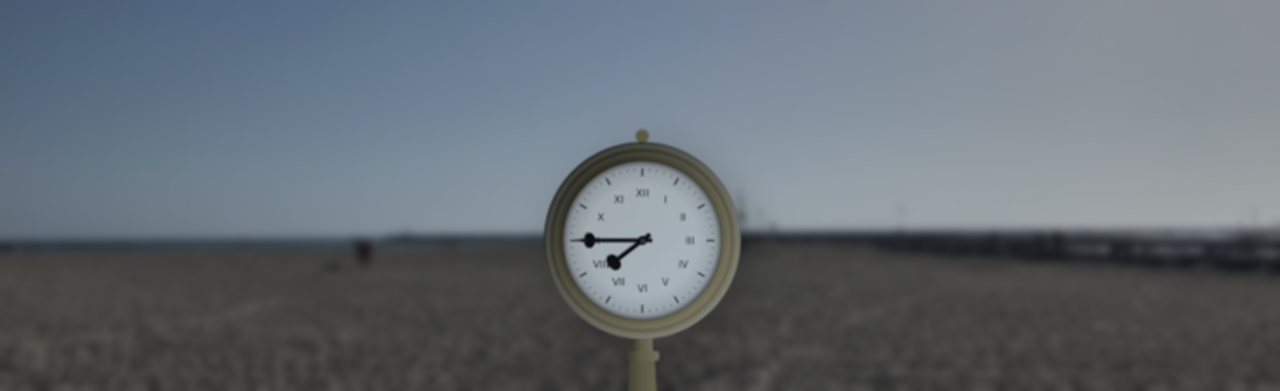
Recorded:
7,45
